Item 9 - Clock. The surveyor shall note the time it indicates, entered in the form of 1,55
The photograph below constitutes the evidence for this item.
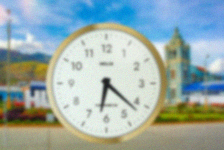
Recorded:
6,22
